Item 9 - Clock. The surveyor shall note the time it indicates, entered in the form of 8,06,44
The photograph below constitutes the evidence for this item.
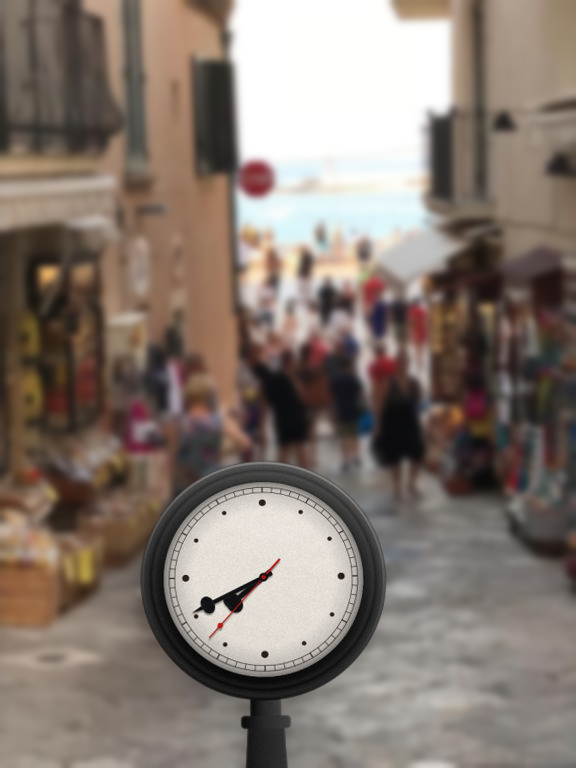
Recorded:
7,40,37
